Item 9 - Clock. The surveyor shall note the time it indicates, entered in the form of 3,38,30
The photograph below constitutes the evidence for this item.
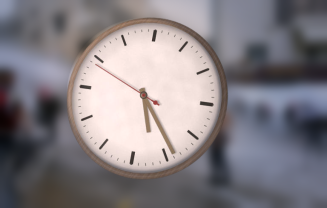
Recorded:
5,23,49
